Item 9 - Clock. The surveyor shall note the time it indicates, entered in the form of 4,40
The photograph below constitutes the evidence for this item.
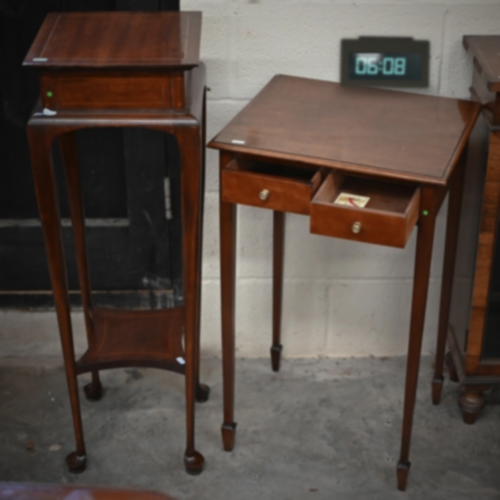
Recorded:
6,08
